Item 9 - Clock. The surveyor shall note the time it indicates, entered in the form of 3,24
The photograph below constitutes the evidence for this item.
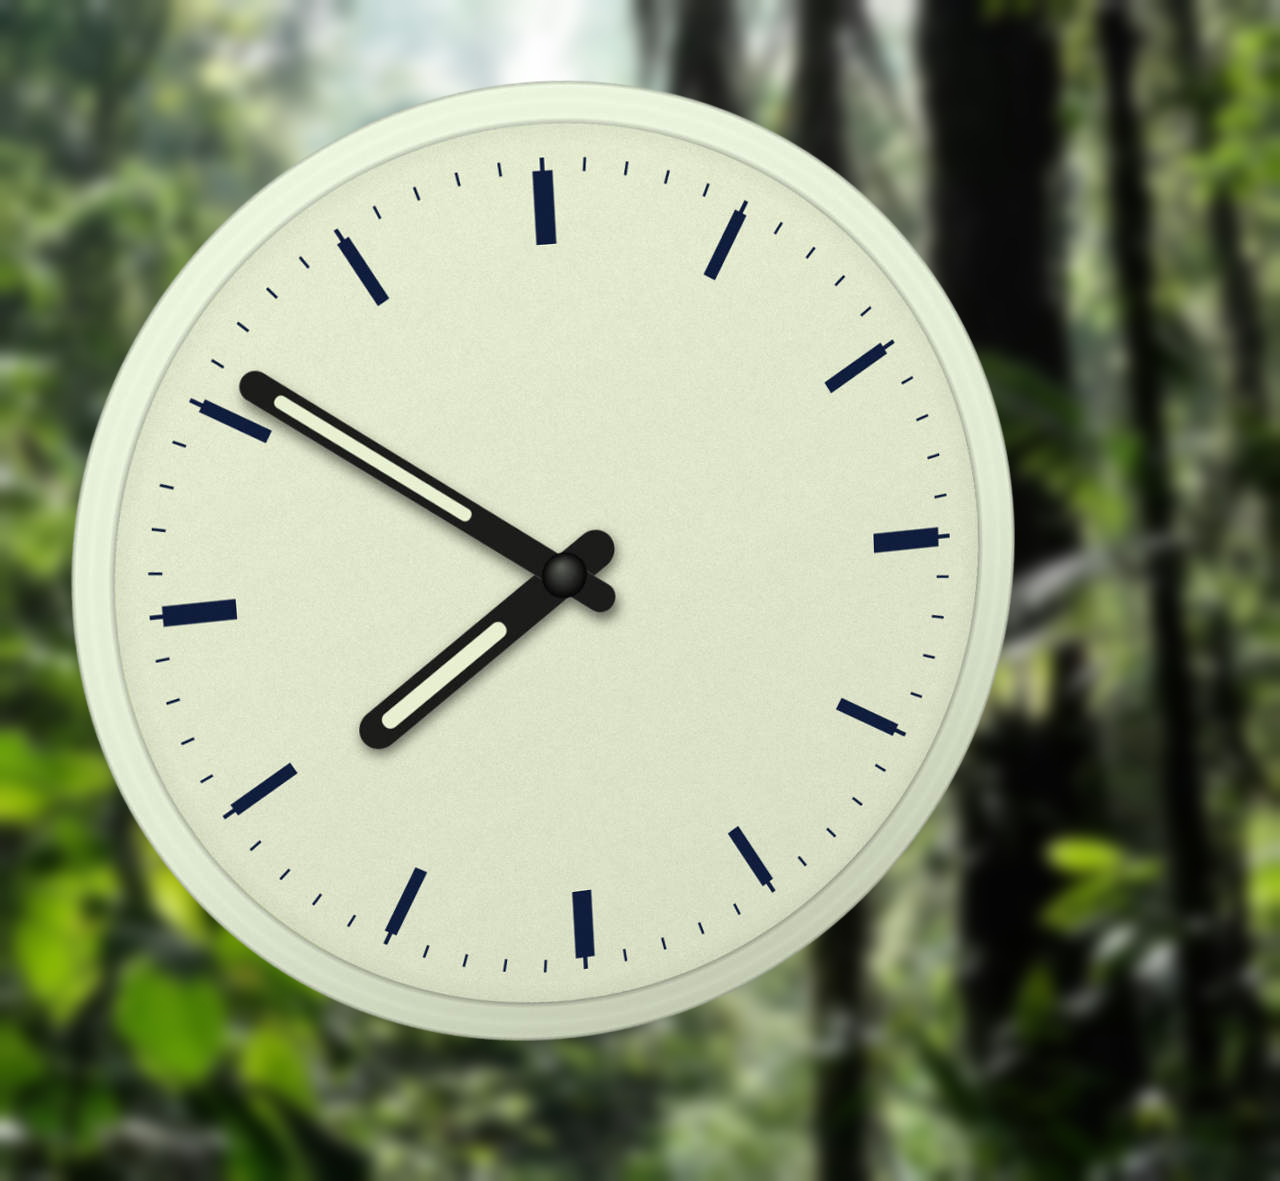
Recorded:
7,51
